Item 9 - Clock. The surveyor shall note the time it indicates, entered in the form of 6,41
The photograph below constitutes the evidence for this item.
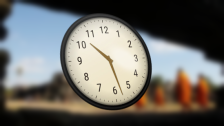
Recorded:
10,28
